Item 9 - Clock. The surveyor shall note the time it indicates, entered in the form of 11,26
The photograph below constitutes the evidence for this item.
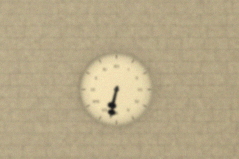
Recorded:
6,32
